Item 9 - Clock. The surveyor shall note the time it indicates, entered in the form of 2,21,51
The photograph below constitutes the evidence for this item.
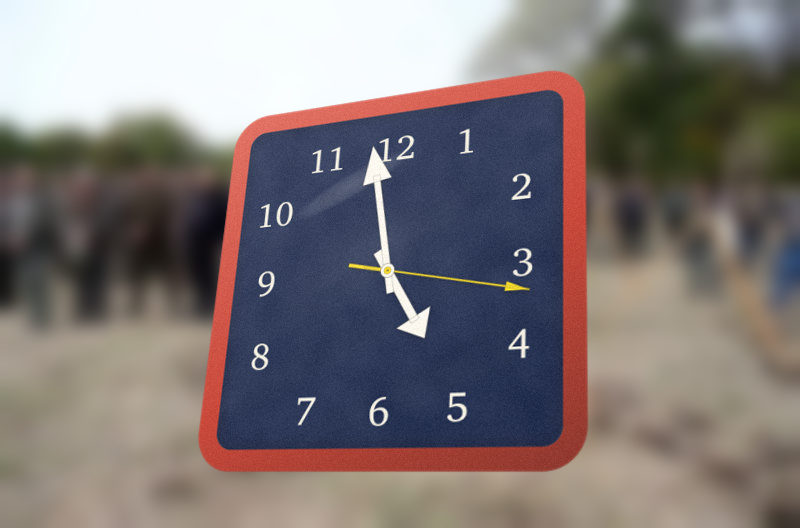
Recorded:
4,58,17
